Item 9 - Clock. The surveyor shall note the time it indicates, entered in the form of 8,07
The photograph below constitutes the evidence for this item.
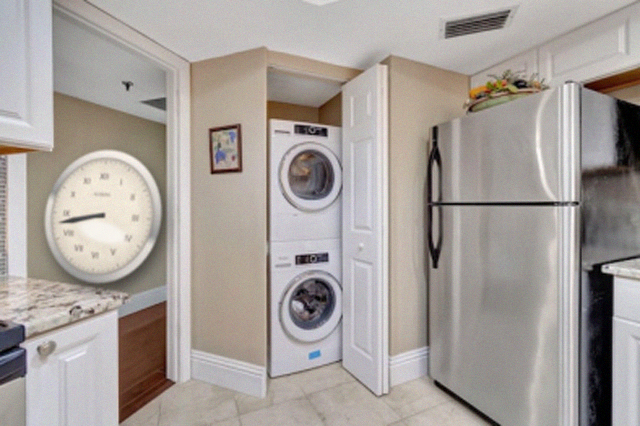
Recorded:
8,43
